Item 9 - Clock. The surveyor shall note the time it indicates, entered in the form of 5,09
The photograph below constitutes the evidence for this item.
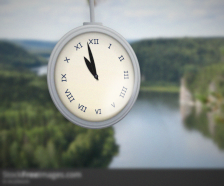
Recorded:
10,58
